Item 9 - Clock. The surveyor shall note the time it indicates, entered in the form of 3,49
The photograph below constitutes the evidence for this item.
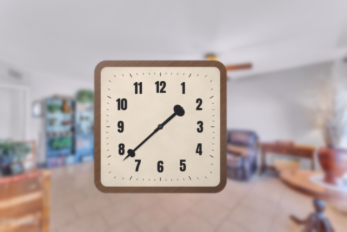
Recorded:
1,38
